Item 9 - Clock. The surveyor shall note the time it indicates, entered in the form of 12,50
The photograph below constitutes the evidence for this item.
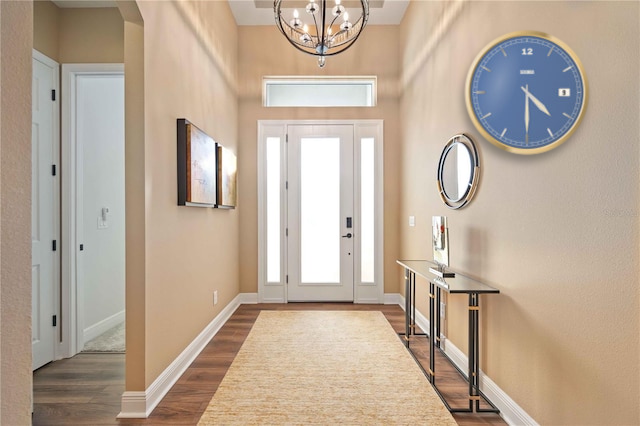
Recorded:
4,30
